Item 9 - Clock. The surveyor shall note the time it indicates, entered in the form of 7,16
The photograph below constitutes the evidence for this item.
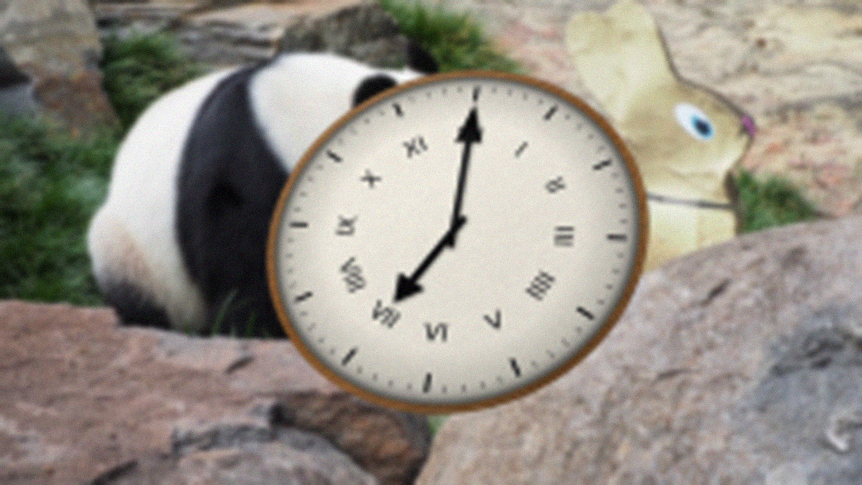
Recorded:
7,00
